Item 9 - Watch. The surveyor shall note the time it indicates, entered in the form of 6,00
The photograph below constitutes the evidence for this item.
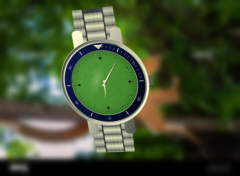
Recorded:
6,06
